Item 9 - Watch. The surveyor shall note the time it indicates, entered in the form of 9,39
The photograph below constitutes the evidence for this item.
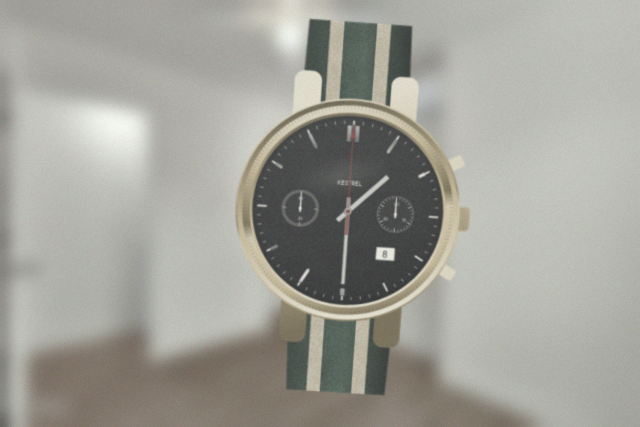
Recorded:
1,30
